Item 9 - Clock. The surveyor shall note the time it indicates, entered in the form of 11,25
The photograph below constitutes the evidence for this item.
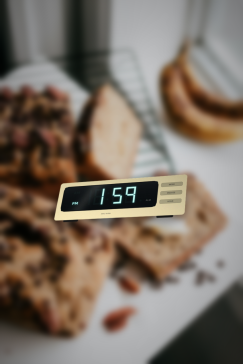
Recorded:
1,59
